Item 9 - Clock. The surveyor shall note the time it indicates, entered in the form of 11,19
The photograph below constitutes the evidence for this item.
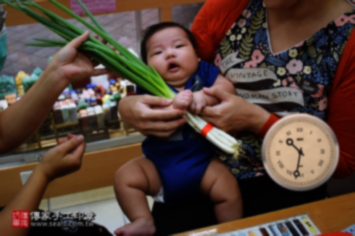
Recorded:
10,32
